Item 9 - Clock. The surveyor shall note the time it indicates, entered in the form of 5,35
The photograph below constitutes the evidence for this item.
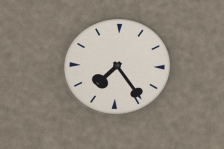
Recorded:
7,24
